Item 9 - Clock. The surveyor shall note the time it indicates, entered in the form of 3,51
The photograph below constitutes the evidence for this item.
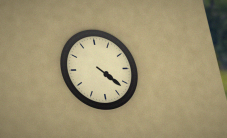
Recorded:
4,22
